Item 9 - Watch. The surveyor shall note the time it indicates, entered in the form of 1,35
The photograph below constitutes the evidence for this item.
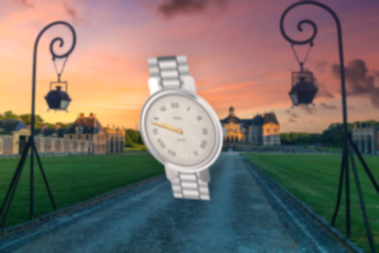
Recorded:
9,48
